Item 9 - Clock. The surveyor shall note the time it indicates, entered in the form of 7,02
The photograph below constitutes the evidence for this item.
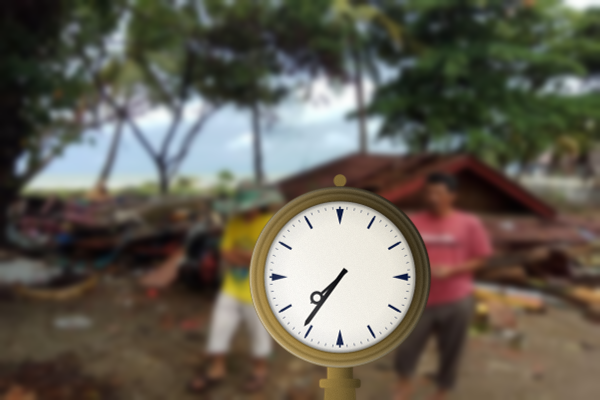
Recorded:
7,36
